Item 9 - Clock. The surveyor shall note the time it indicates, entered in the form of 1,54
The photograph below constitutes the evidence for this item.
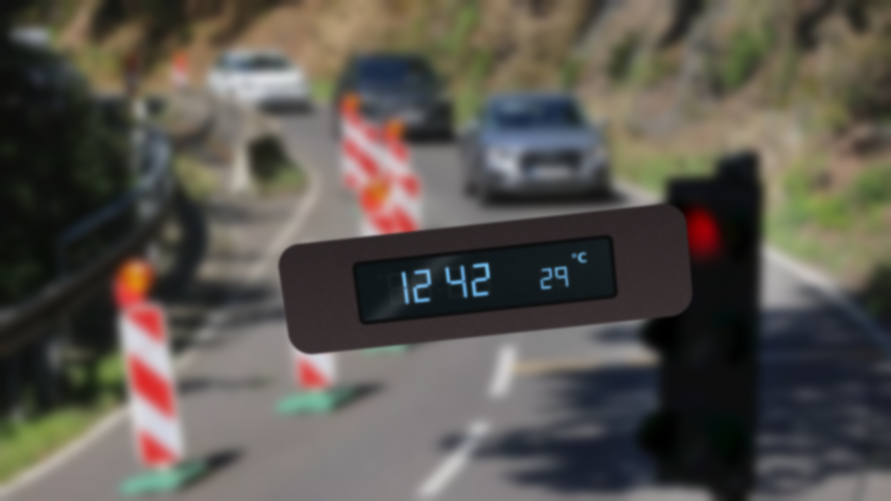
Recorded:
12,42
